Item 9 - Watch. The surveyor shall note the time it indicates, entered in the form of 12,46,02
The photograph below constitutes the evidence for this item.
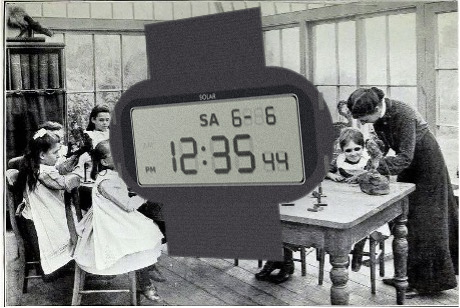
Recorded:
12,35,44
